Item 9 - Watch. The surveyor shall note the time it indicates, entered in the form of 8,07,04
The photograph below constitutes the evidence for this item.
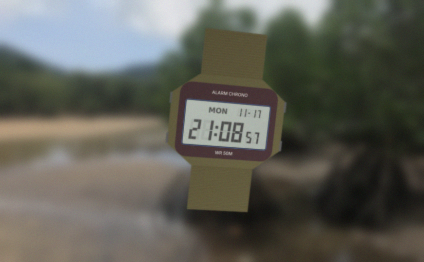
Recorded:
21,08,57
